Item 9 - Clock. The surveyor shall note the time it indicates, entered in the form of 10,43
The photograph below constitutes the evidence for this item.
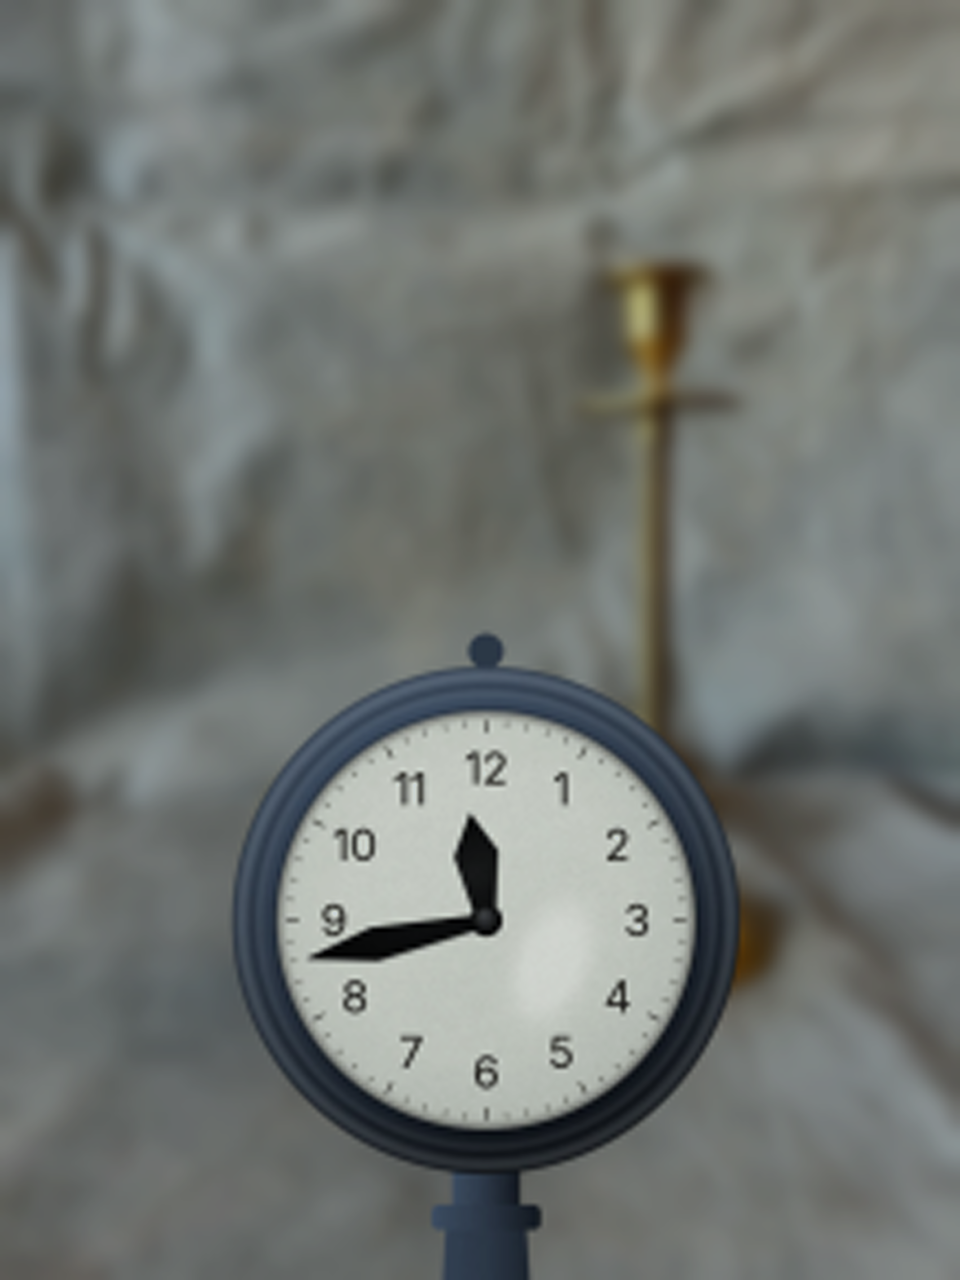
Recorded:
11,43
